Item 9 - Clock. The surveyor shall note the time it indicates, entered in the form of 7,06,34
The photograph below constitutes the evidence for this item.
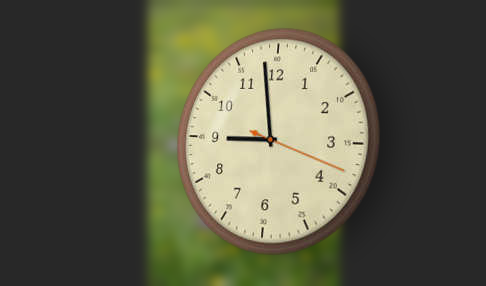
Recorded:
8,58,18
